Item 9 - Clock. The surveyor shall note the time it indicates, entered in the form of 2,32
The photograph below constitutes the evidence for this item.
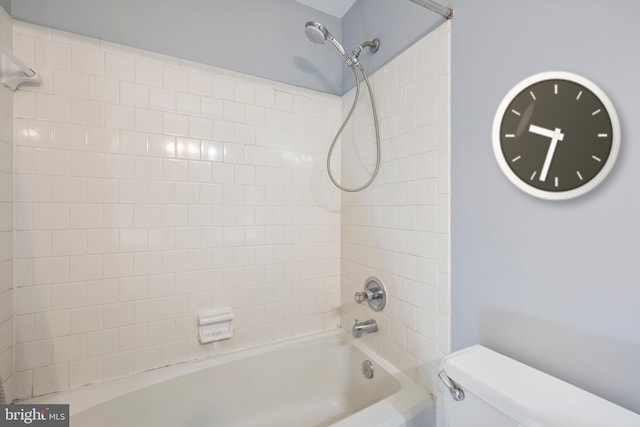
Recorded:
9,33
